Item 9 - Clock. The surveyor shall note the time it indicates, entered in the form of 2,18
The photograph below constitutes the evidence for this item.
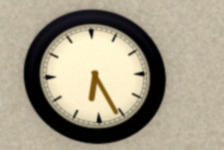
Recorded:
6,26
